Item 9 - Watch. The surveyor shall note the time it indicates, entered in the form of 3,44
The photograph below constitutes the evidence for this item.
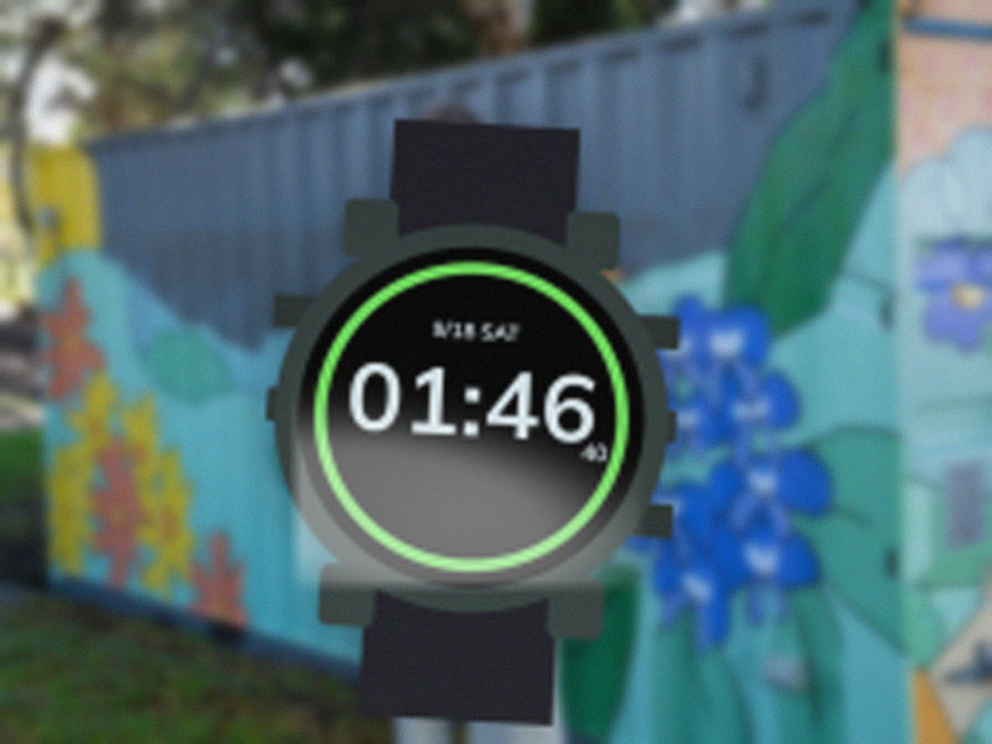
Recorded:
1,46
